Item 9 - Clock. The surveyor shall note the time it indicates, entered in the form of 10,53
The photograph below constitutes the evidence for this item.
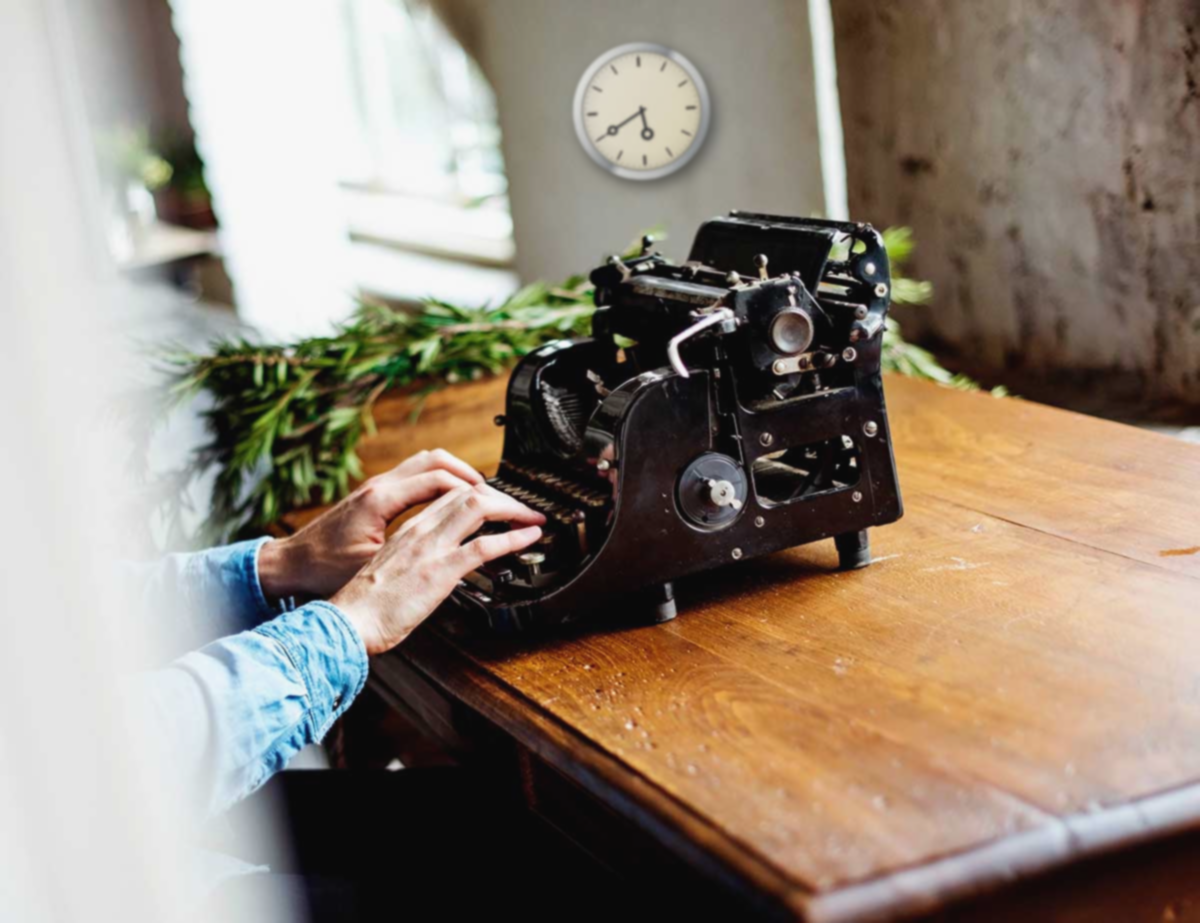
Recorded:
5,40
